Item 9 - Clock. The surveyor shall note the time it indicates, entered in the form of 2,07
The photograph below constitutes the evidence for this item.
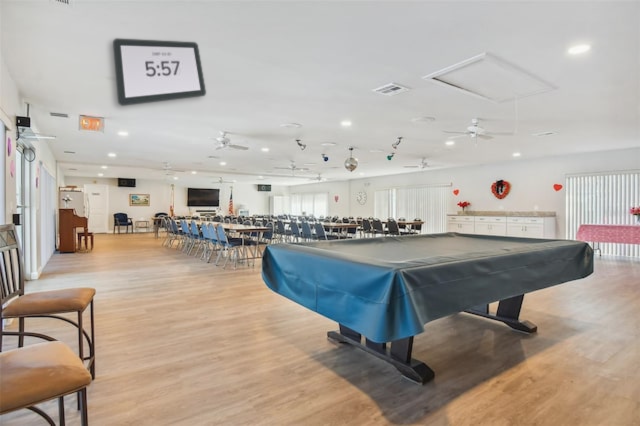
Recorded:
5,57
